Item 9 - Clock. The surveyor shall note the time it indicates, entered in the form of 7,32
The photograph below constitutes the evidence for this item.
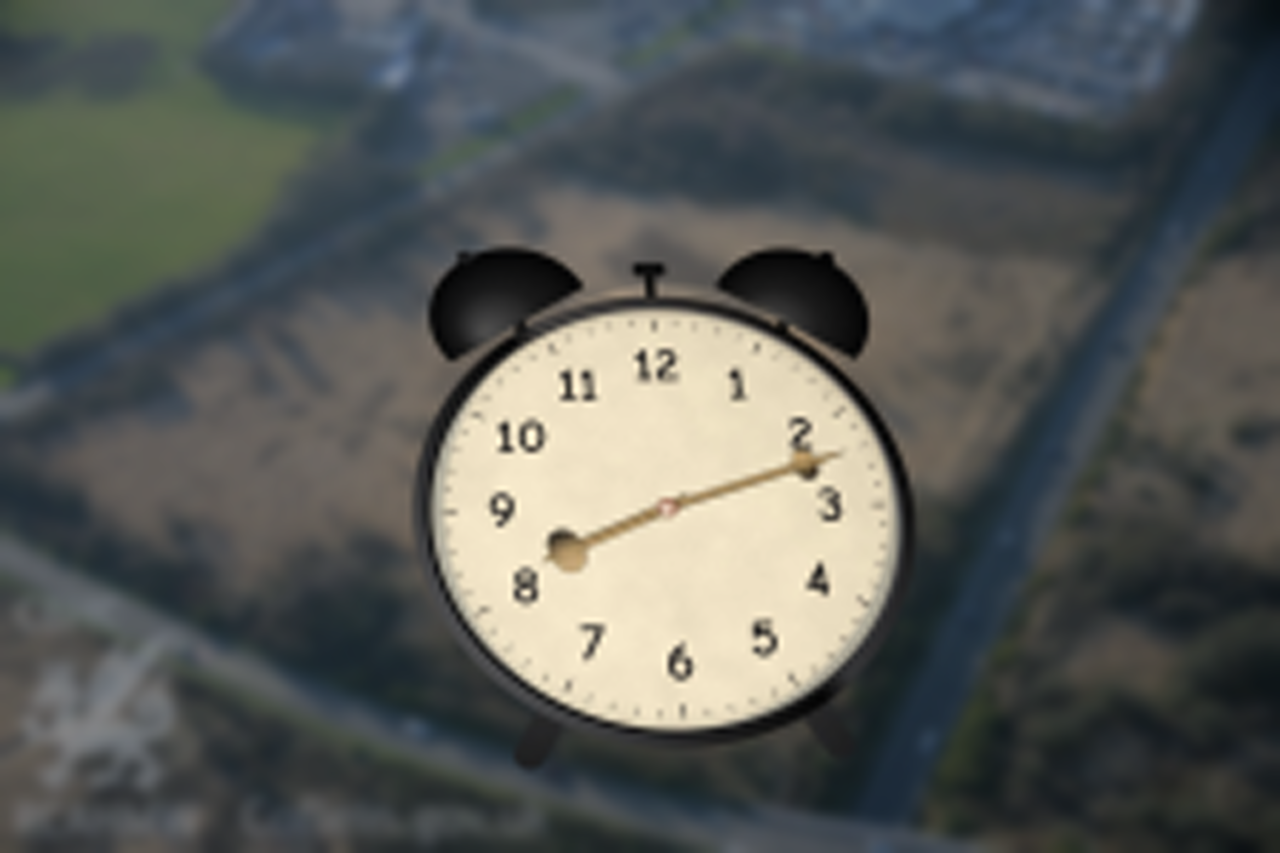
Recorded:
8,12
